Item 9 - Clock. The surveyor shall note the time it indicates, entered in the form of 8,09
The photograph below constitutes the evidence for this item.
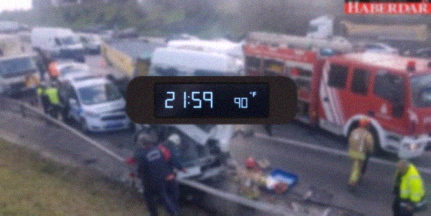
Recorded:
21,59
